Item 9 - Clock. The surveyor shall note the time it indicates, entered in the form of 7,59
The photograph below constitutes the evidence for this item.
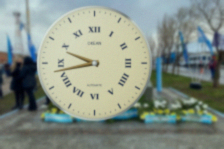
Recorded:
9,43
